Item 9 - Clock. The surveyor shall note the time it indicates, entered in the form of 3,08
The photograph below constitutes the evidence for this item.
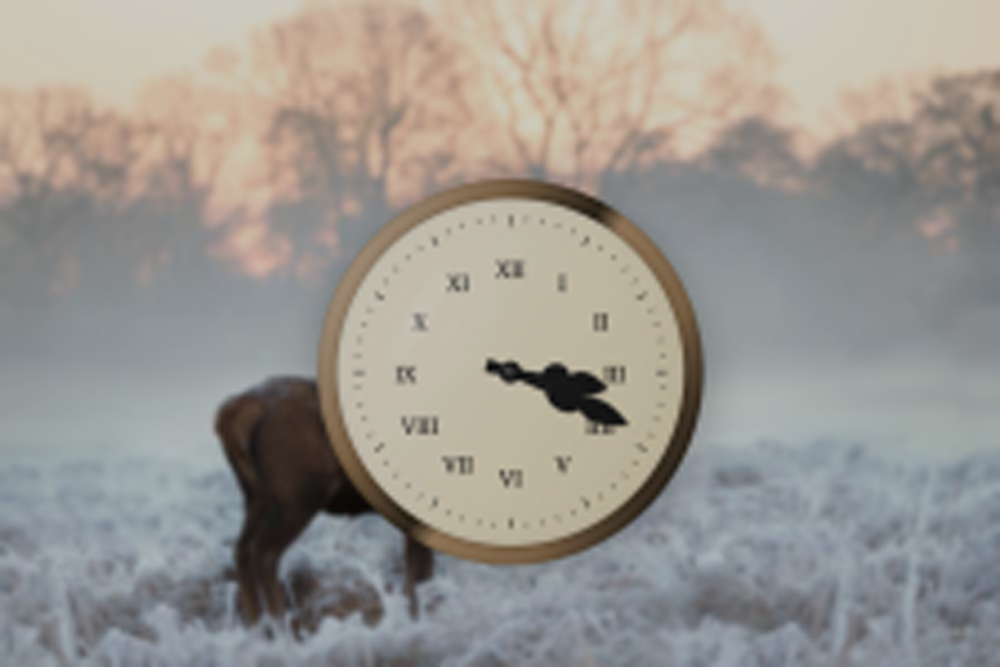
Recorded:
3,19
